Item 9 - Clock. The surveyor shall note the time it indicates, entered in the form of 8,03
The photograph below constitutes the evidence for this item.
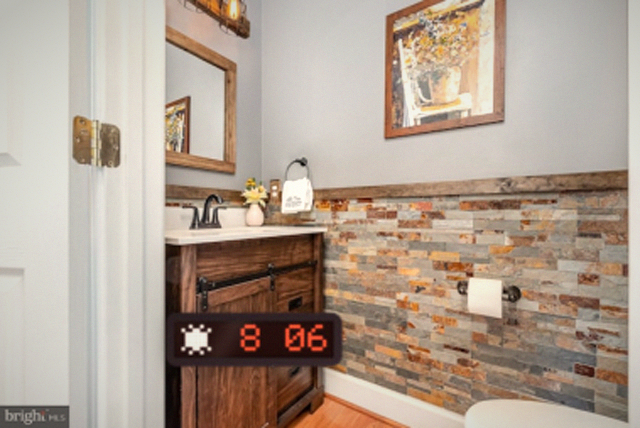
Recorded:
8,06
